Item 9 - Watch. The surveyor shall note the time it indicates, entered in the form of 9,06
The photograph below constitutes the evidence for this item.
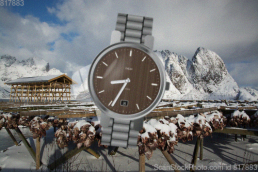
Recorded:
8,34
